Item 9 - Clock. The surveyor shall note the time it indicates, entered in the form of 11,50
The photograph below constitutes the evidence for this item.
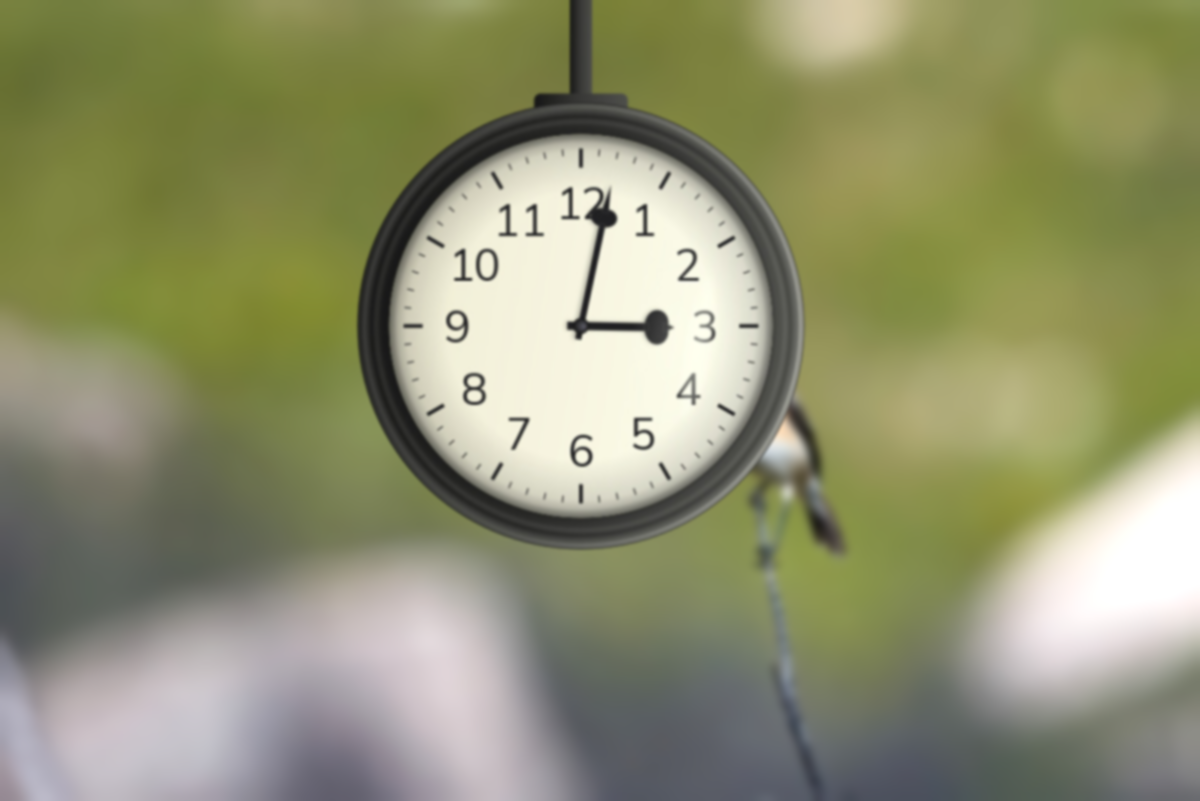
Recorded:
3,02
